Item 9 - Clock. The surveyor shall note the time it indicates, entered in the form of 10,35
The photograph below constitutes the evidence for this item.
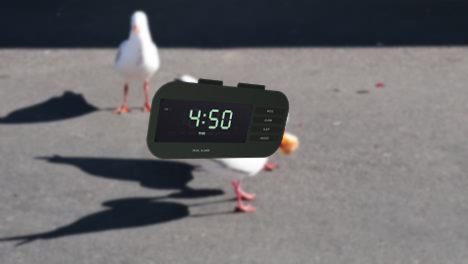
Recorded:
4,50
